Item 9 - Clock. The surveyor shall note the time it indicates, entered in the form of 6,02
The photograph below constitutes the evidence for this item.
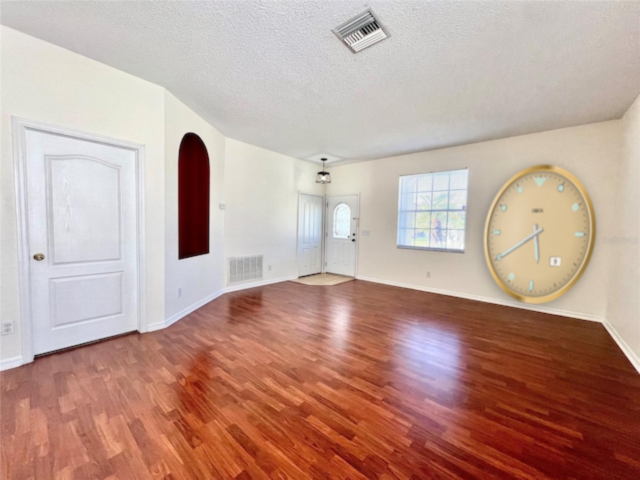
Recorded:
5,40
